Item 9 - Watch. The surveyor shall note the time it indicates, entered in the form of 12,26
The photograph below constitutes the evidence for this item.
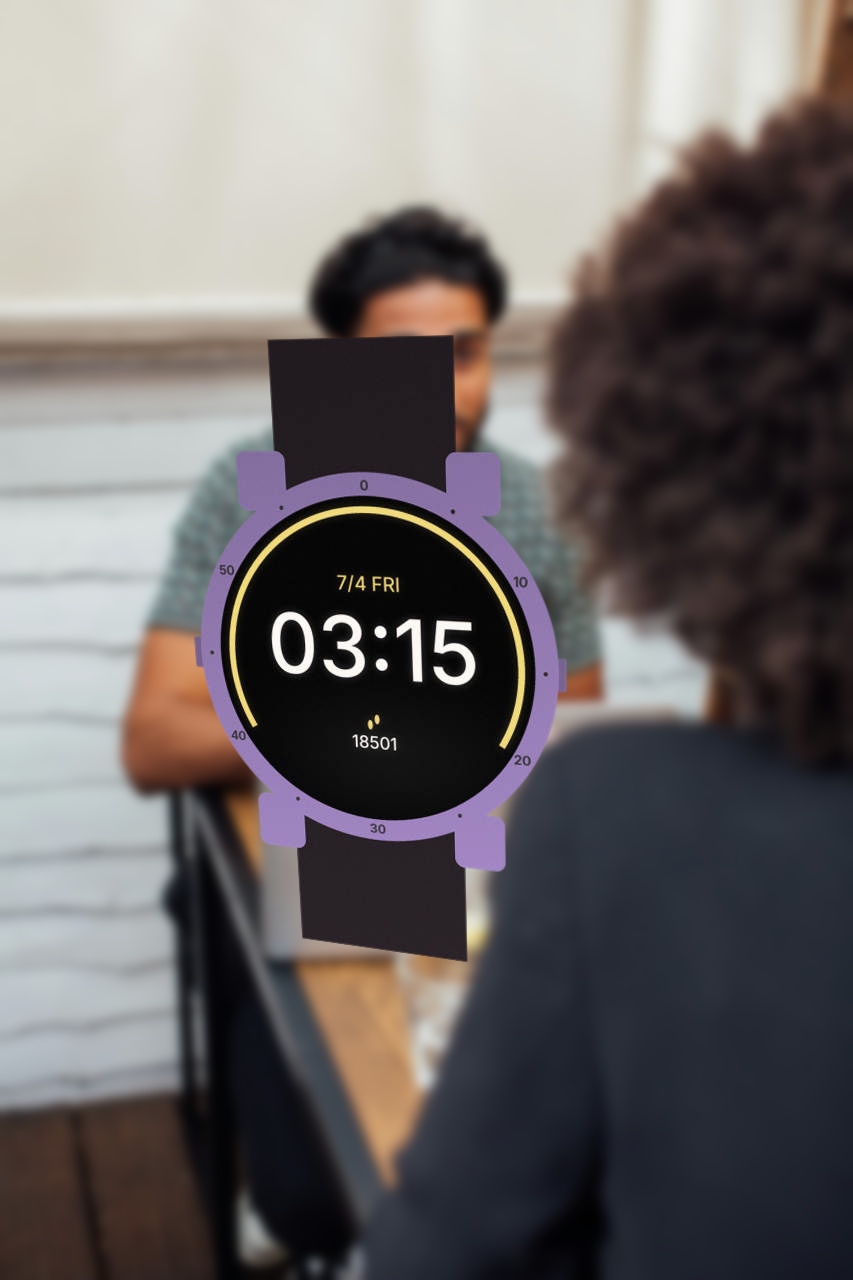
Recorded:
3,15
